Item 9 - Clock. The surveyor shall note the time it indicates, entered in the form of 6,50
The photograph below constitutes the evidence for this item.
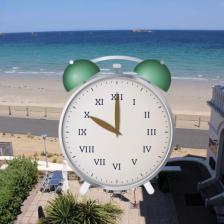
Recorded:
10,00
